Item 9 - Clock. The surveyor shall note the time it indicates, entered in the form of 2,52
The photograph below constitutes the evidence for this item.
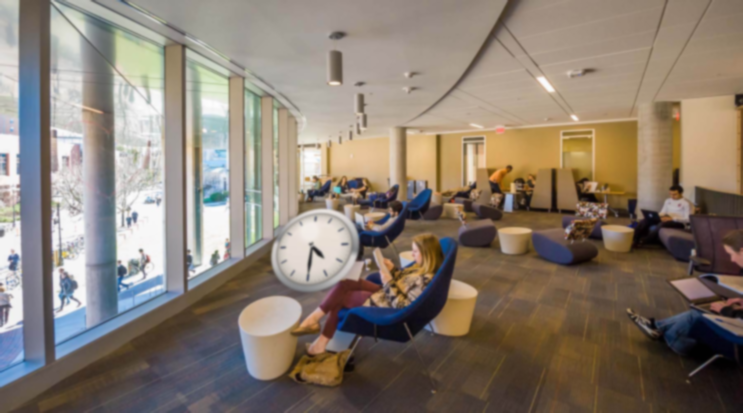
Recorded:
4,30
